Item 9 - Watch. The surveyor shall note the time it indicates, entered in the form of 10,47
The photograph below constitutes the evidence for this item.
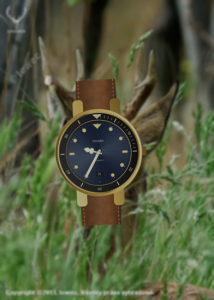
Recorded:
9,35
